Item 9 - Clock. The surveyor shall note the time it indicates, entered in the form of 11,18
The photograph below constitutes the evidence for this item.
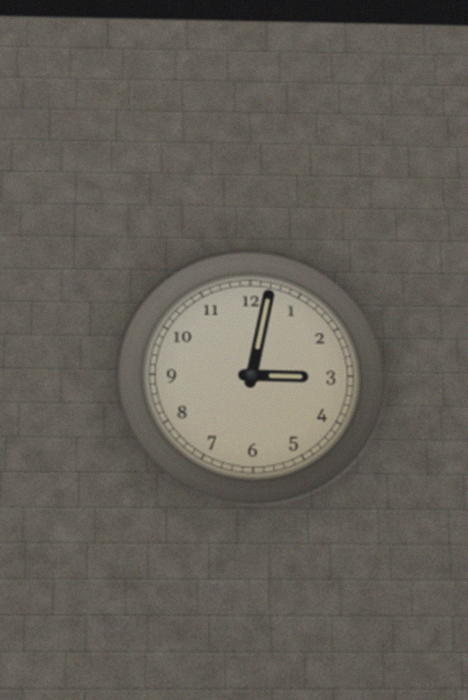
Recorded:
3,02
